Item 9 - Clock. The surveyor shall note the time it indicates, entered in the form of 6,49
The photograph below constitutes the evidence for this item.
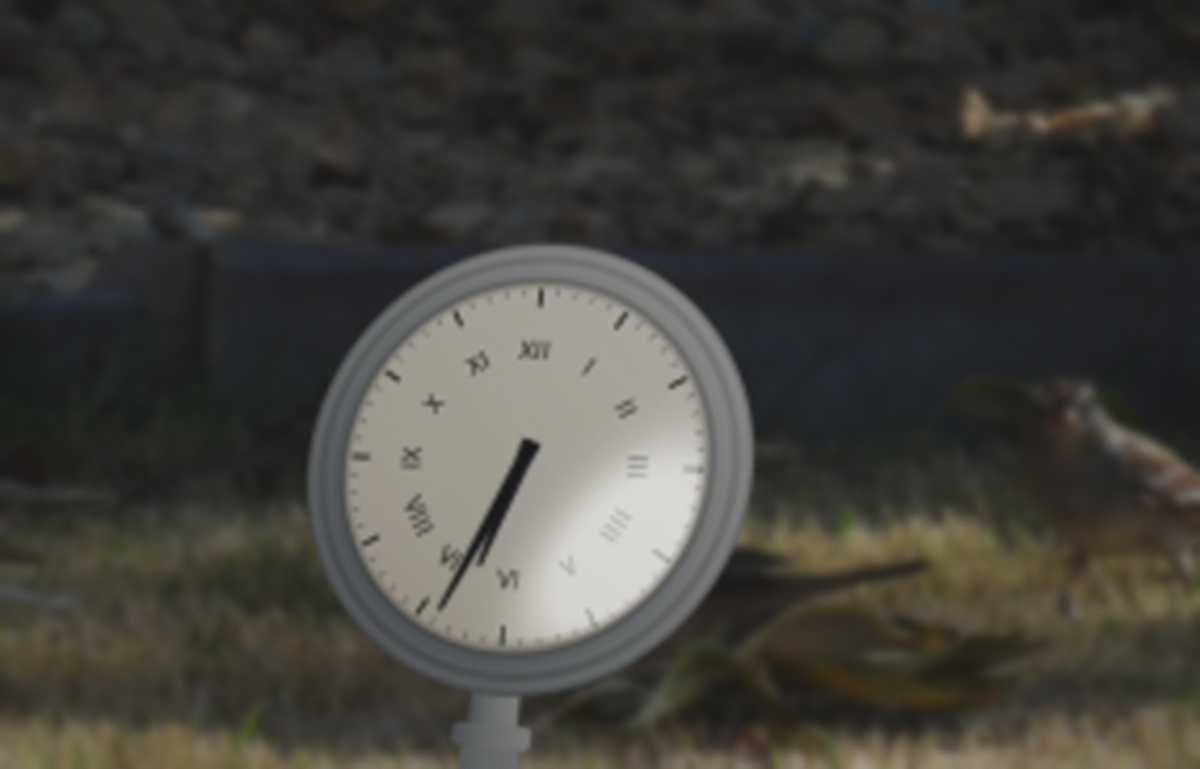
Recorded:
6,34
